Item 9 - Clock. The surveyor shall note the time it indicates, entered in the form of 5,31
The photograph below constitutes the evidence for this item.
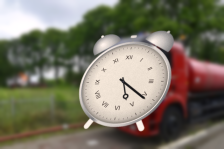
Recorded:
5,21
